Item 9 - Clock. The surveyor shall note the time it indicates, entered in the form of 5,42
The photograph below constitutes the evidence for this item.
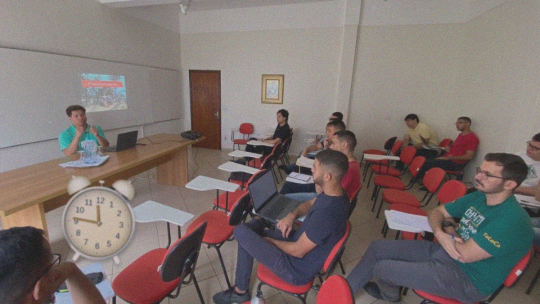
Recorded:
11,46
